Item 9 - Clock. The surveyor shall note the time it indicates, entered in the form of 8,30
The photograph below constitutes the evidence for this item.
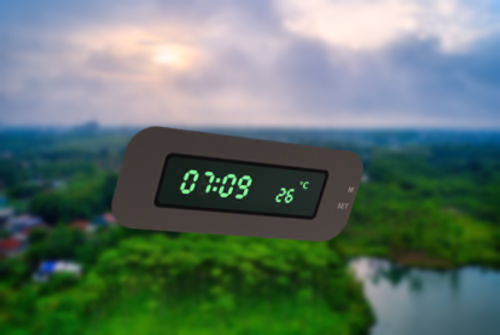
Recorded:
7,09
